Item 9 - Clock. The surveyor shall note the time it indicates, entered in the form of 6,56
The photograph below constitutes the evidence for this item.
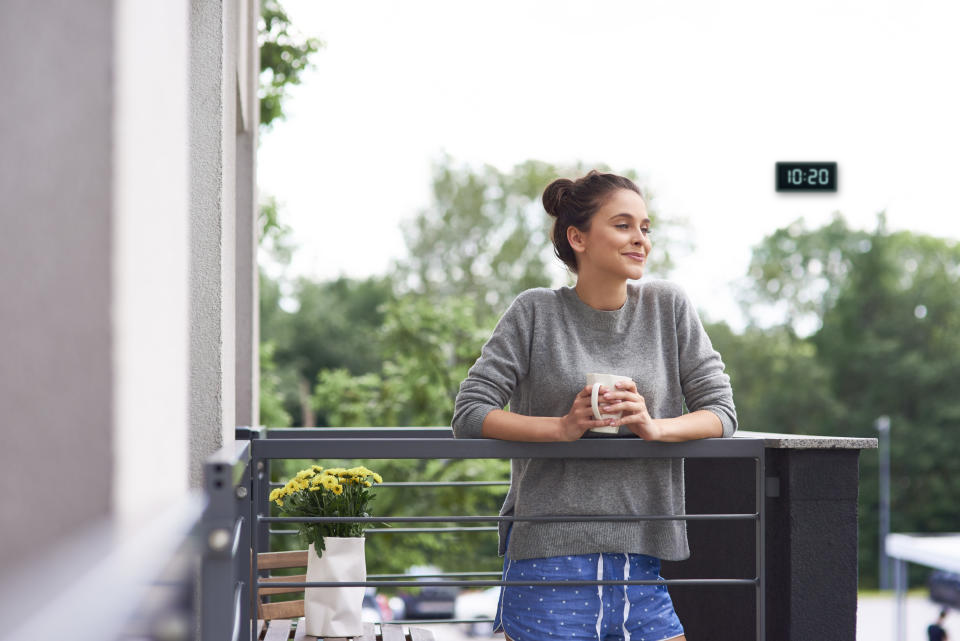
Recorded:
10,20
